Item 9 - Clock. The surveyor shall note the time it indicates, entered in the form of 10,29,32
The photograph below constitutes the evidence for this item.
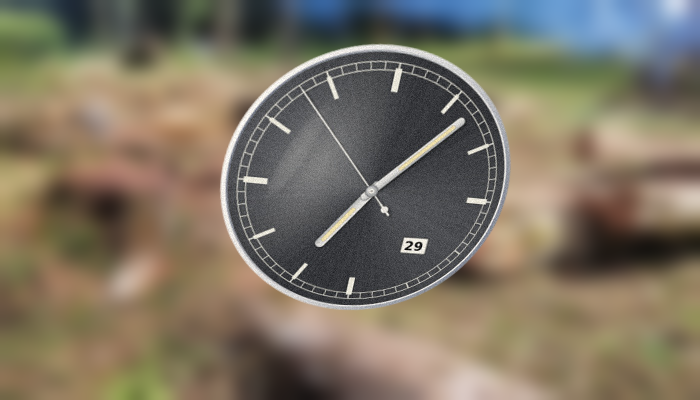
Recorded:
7,06,53
